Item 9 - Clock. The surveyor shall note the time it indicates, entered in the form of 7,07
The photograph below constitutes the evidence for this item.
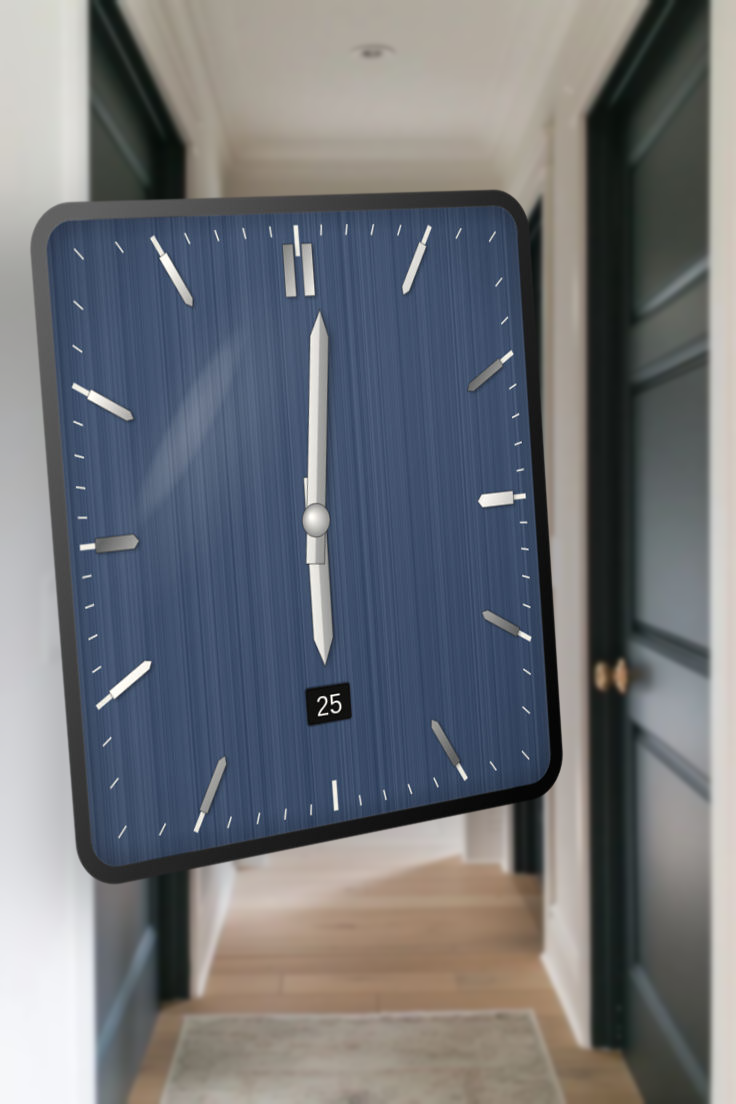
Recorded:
6,01
